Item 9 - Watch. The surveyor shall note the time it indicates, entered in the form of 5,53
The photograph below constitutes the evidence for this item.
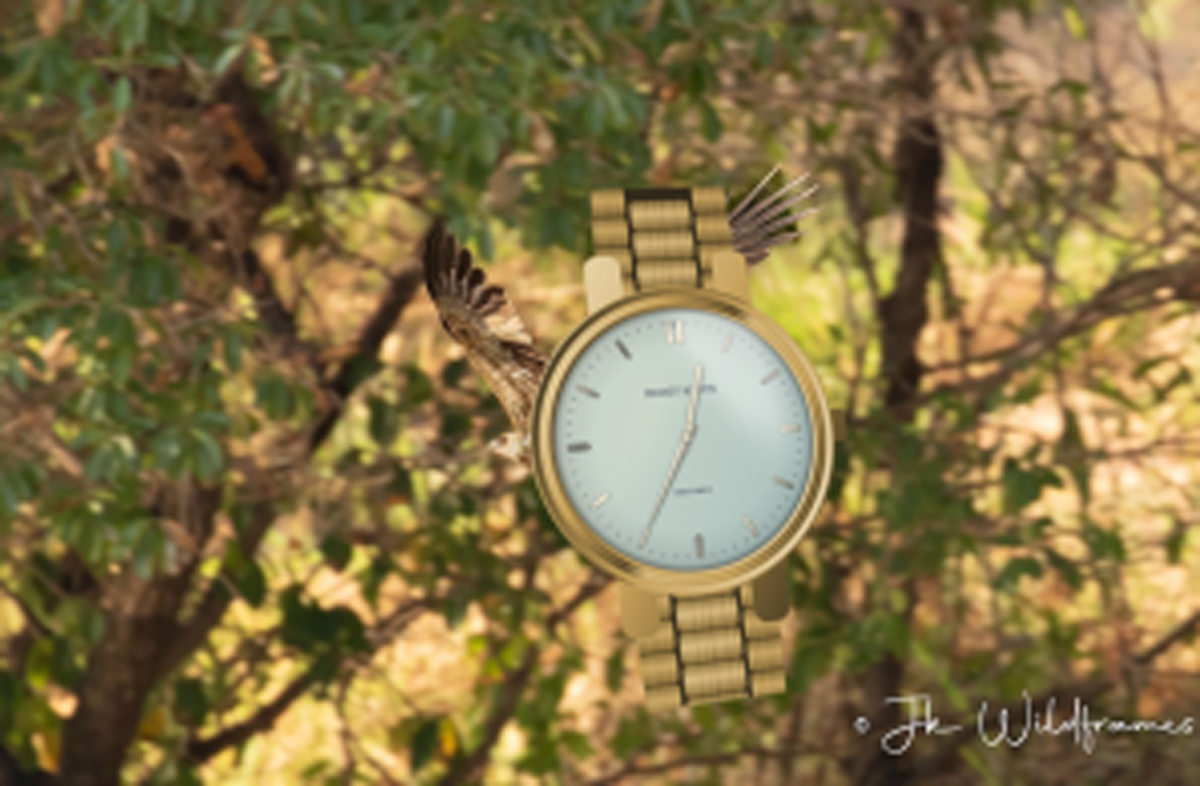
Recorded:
12,35
